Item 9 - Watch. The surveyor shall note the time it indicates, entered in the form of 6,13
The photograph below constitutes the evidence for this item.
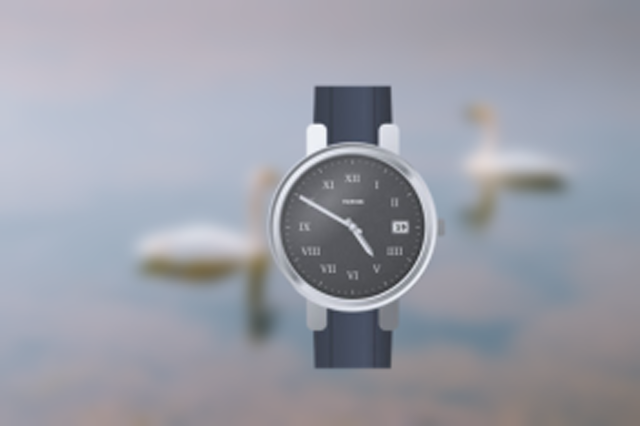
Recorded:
4,50
